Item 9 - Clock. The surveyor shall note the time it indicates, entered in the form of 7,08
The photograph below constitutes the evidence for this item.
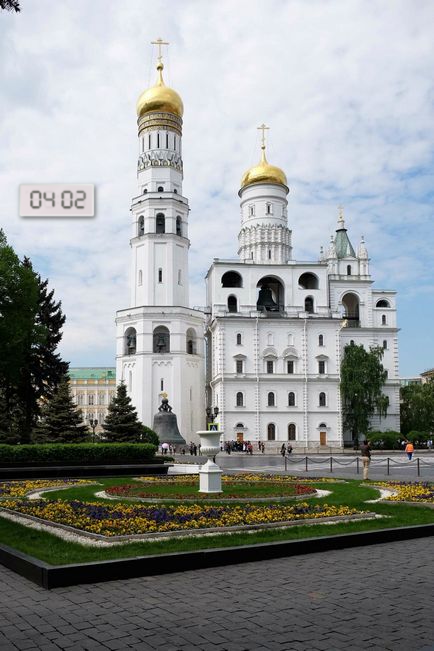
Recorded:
4,02
